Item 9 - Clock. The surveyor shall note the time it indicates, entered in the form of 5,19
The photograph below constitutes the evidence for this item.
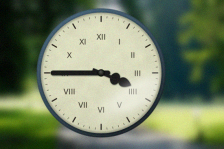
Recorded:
3,45
